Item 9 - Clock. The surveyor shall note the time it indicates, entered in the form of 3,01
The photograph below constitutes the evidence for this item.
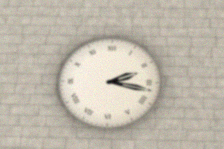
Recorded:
2,17
